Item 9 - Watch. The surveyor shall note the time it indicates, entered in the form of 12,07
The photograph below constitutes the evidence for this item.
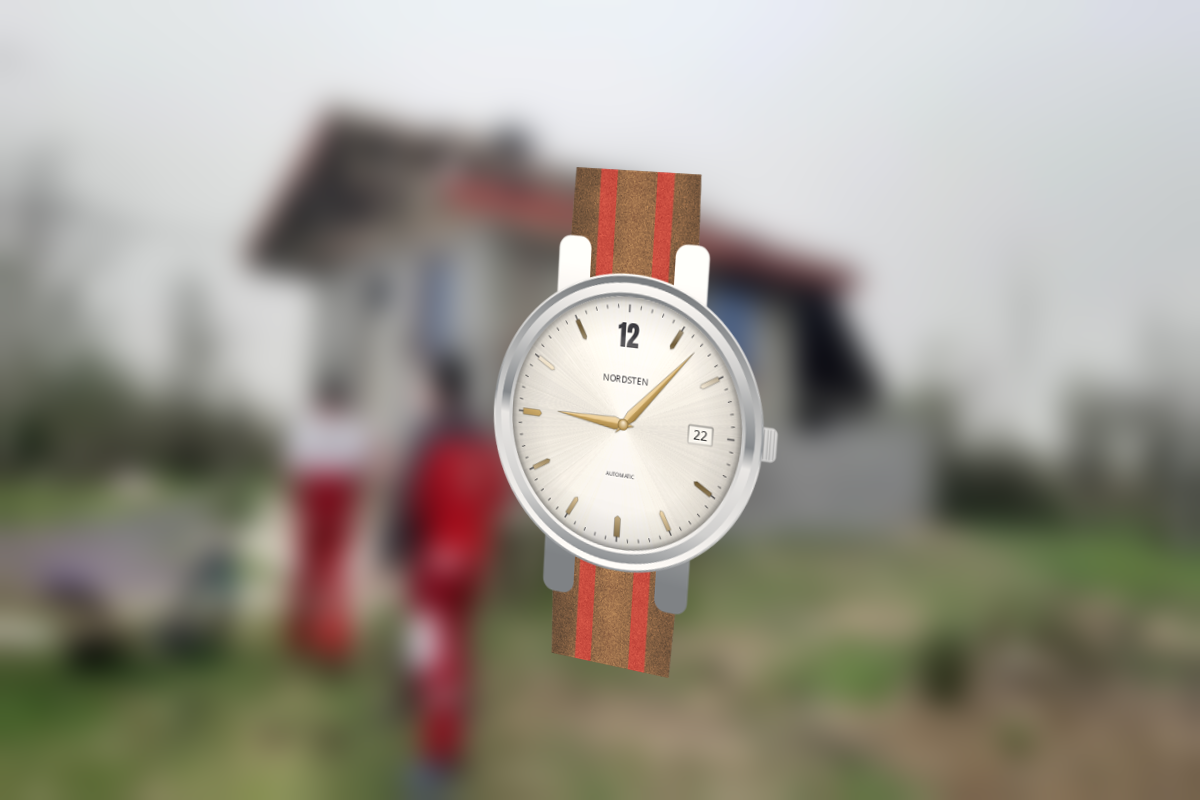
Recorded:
9,07
